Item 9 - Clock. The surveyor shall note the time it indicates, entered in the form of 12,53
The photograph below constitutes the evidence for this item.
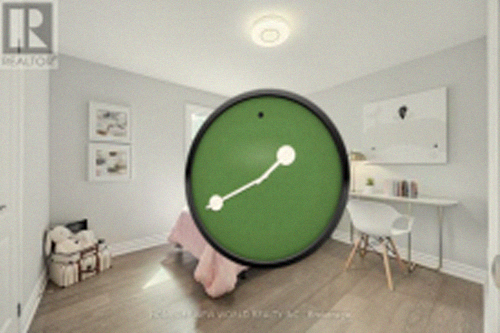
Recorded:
1,41
